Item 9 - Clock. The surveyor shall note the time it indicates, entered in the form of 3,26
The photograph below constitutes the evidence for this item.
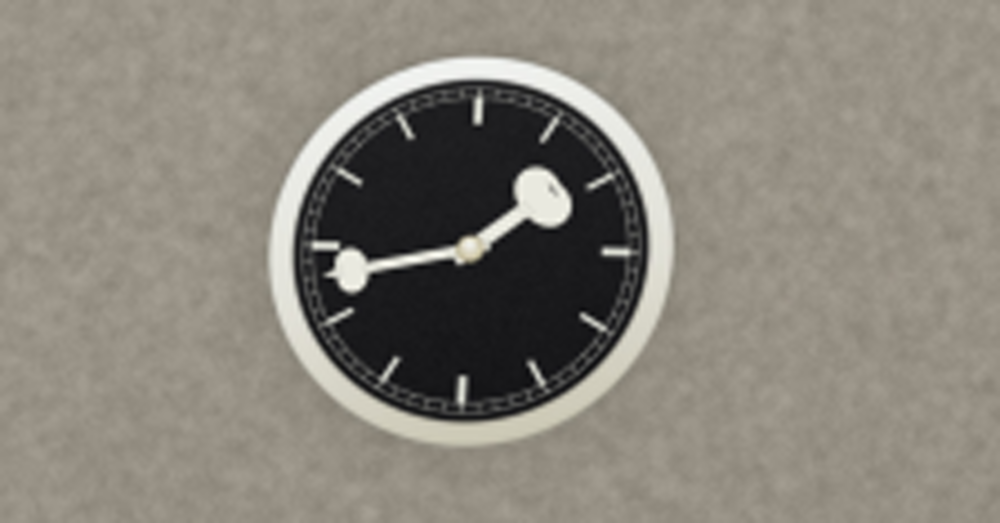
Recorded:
1,43
